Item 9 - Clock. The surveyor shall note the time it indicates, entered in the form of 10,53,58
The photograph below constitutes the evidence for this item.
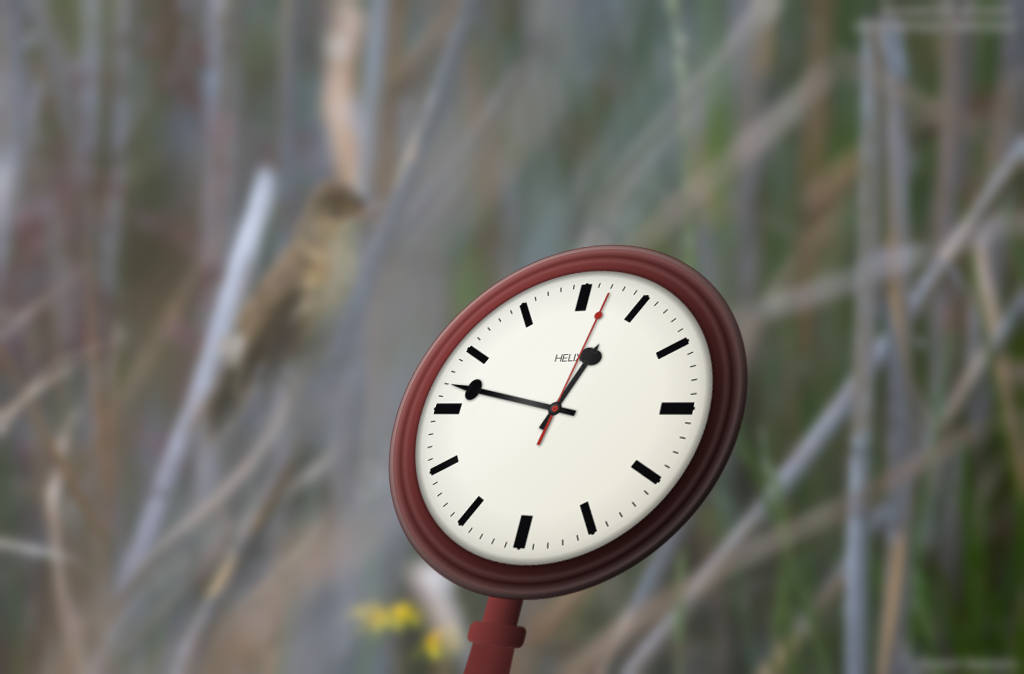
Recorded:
12,47,02
